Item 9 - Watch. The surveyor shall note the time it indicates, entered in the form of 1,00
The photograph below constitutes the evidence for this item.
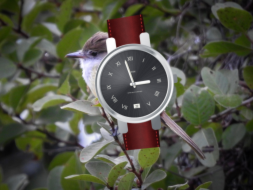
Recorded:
2,58
